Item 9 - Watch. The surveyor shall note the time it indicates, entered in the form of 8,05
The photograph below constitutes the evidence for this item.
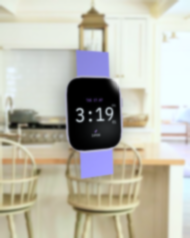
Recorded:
3,19
